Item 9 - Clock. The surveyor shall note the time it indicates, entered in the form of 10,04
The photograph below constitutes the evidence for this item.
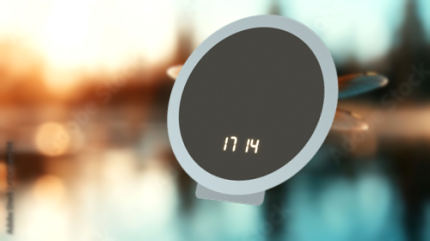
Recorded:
17,14
